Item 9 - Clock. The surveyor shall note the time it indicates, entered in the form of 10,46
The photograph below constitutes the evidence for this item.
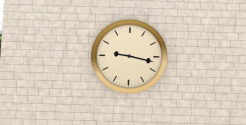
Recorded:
9,17
